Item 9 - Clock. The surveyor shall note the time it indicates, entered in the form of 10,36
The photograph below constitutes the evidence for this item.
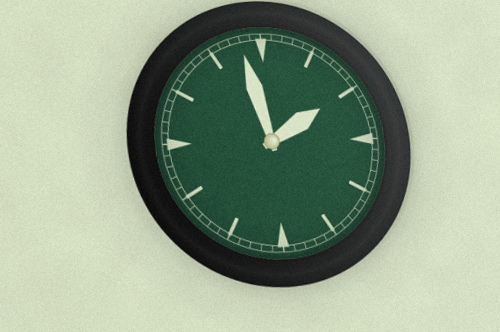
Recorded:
1,58
